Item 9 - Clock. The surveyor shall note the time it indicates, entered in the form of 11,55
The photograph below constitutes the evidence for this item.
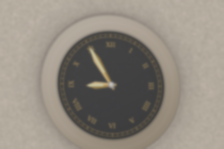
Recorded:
8,55
